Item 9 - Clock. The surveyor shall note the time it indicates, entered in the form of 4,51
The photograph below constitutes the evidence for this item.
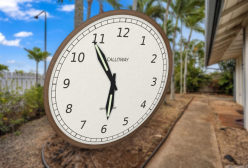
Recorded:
5,54
